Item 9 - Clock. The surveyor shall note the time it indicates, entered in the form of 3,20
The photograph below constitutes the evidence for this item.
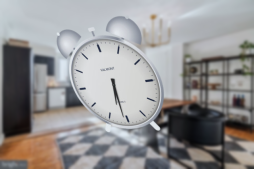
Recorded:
6,31
